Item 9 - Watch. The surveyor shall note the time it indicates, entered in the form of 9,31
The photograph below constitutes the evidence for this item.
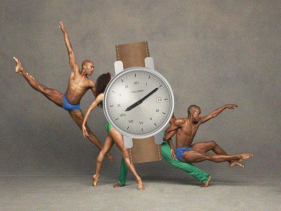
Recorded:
8,10
